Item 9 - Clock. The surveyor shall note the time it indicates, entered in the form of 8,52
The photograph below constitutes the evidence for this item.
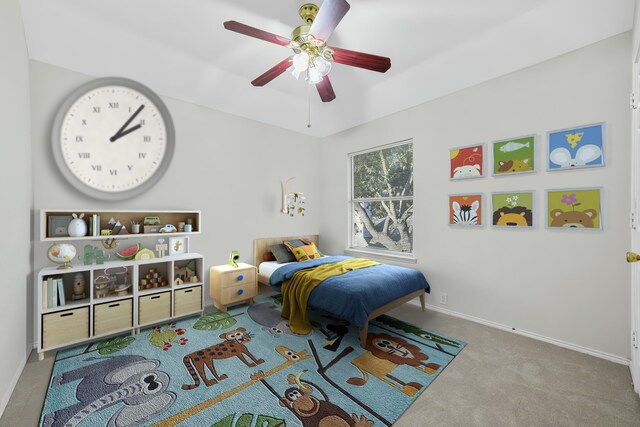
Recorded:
2,07
